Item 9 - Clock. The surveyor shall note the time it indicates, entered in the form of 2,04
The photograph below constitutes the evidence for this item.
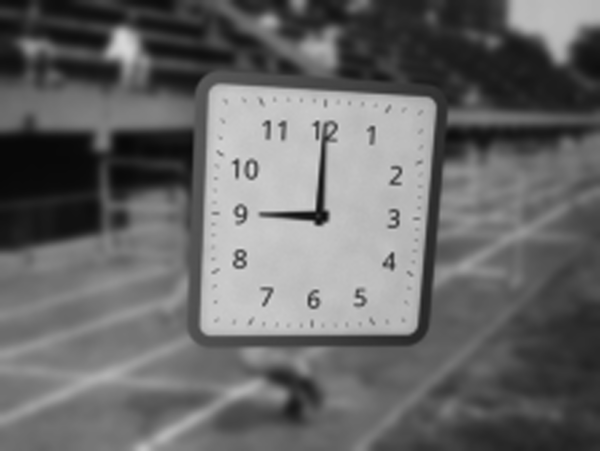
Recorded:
9,00
